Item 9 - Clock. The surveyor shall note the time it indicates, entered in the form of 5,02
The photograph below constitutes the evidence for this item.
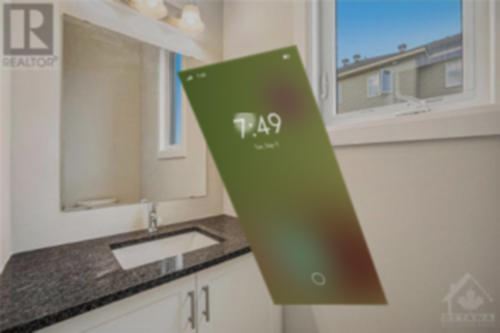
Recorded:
7,49
